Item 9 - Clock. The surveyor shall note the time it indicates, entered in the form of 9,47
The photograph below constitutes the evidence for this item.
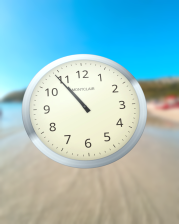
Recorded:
10,54
